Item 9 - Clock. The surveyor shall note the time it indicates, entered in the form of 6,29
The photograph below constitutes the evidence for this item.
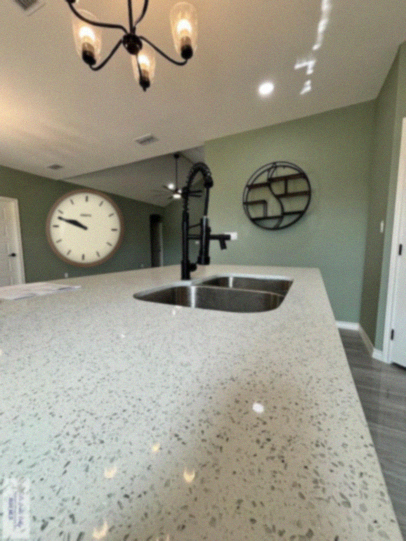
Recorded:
9,48
